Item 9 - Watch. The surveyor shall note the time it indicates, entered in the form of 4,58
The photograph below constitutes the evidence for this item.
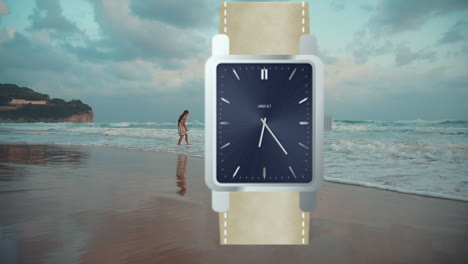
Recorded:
6,24
